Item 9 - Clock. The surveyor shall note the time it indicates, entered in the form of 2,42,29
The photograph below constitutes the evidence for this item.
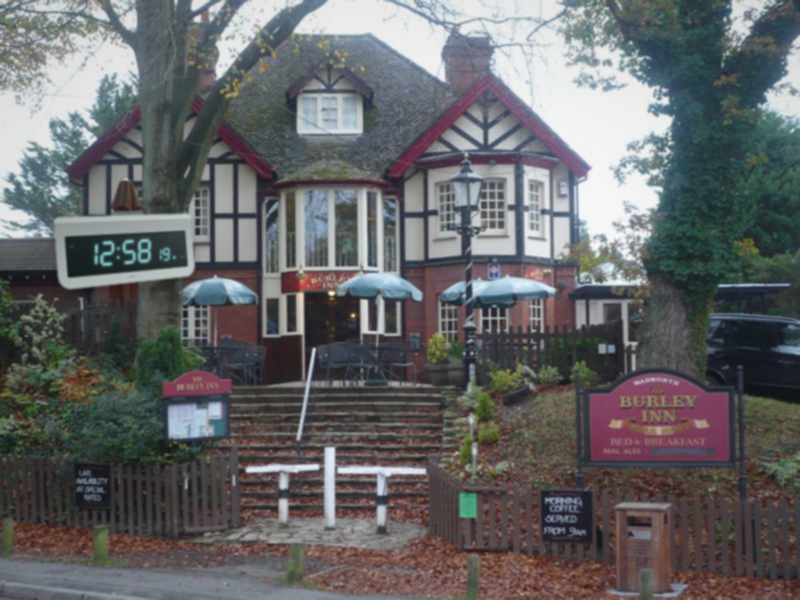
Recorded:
12,58,19
